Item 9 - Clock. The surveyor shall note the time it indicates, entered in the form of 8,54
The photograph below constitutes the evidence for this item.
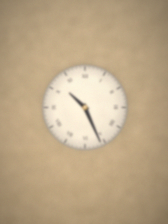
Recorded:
10,26
